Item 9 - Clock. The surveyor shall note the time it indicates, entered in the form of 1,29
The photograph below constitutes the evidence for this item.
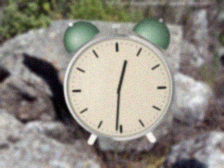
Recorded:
12,31
